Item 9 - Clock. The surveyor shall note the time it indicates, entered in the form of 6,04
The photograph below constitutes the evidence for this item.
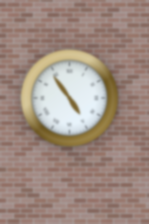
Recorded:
4,54
